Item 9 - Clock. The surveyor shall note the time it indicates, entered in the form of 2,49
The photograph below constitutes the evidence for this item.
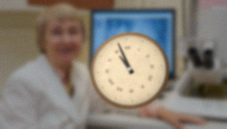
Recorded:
10,57
